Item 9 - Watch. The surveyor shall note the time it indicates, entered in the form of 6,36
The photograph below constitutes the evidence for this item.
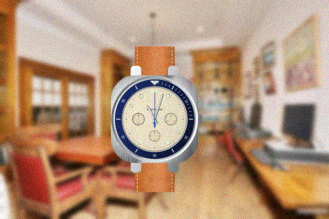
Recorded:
11,03
